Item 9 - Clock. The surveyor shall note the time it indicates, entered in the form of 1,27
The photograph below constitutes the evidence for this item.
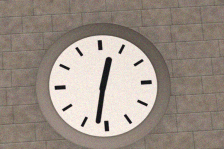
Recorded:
12,32
